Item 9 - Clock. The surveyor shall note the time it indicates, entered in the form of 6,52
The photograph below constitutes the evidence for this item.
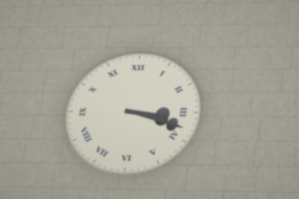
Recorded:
3,18
